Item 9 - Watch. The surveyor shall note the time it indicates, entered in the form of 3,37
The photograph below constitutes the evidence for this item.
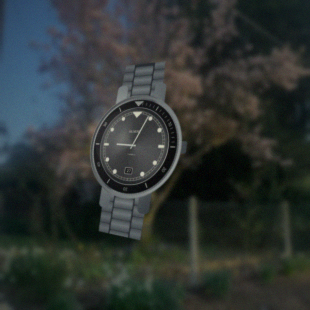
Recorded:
9,04
